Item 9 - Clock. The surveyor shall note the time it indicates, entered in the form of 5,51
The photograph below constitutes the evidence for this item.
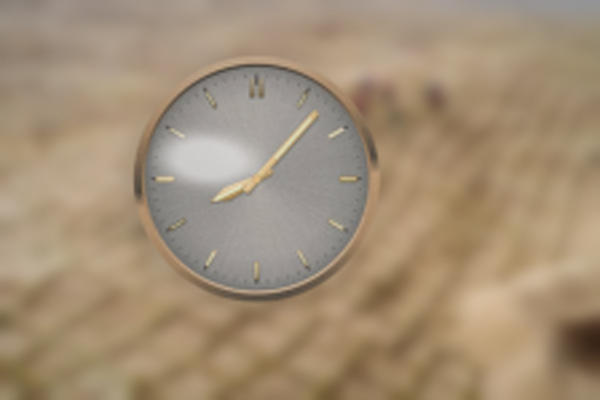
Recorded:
8,07
